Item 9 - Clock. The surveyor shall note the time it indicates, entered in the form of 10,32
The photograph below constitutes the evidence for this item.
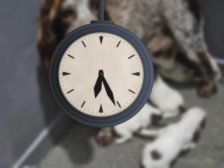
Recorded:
6,26
